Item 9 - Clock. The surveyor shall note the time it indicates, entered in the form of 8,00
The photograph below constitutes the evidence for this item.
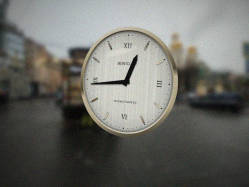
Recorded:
12,44
